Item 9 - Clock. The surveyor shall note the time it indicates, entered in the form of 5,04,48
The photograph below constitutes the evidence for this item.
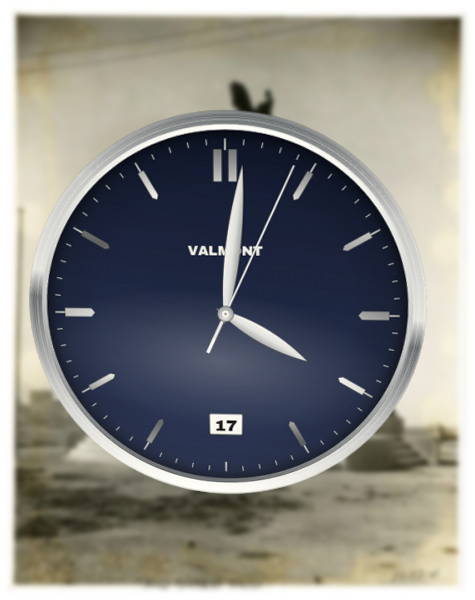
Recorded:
4,01,04
